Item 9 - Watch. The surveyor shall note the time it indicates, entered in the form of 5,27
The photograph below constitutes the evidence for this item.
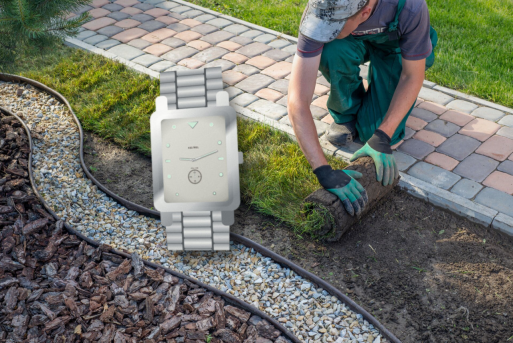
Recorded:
9,12
